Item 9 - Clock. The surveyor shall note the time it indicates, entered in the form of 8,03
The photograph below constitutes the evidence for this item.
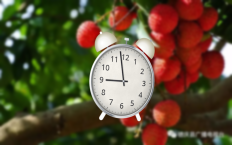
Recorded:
8,58
